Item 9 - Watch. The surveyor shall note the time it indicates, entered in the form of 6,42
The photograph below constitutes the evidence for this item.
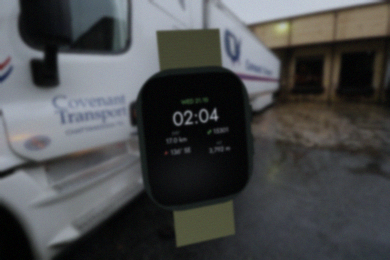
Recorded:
2,04
